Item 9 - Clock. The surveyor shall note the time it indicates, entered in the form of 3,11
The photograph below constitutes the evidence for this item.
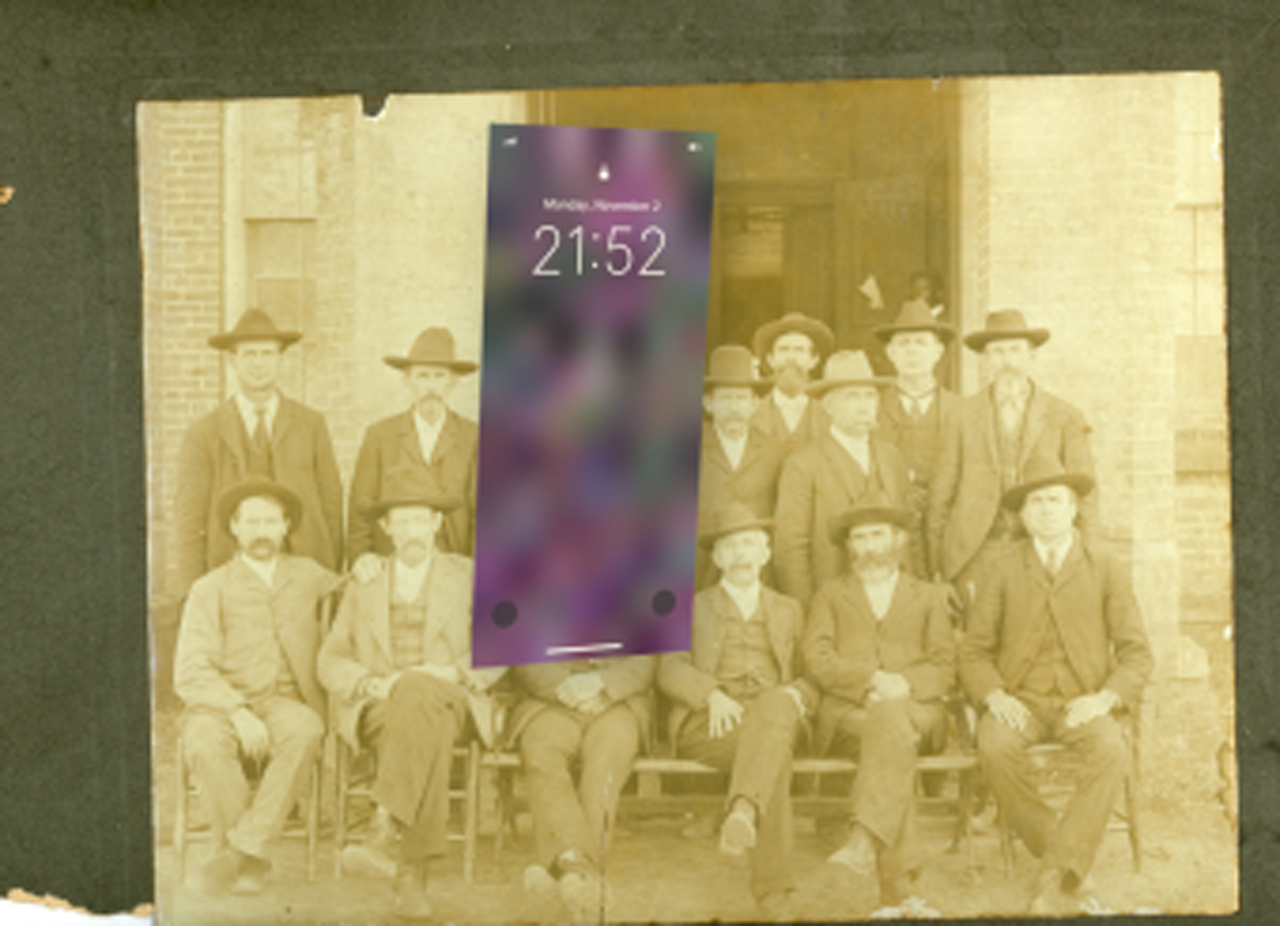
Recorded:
21,52
